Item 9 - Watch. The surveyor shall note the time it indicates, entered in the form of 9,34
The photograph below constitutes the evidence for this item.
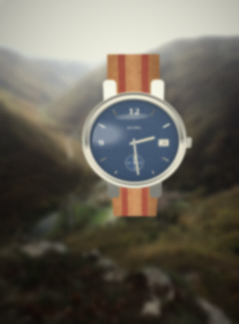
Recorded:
2,29
